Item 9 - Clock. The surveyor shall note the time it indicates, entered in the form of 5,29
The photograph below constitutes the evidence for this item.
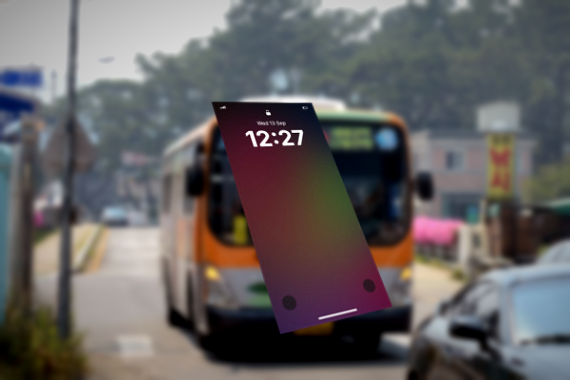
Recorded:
12,27
